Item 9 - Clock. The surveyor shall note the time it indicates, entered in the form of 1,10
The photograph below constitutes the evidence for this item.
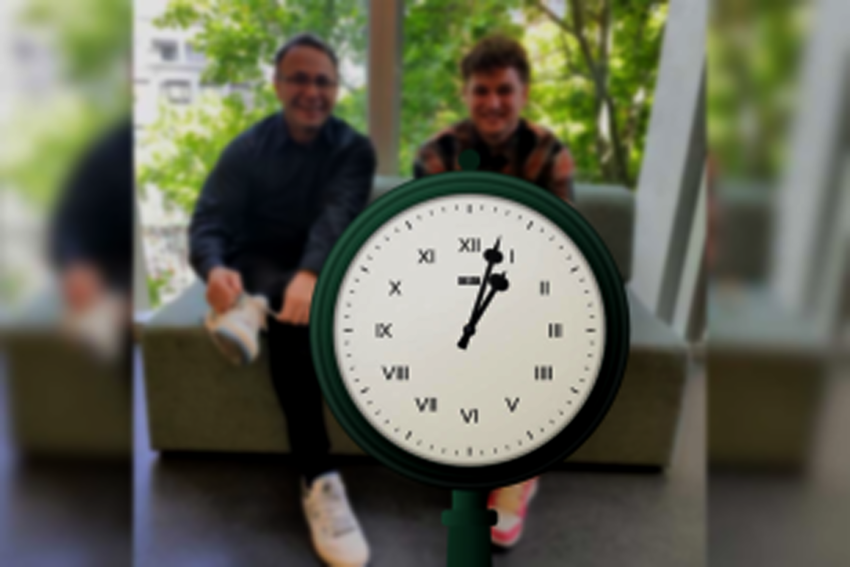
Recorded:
1,03
